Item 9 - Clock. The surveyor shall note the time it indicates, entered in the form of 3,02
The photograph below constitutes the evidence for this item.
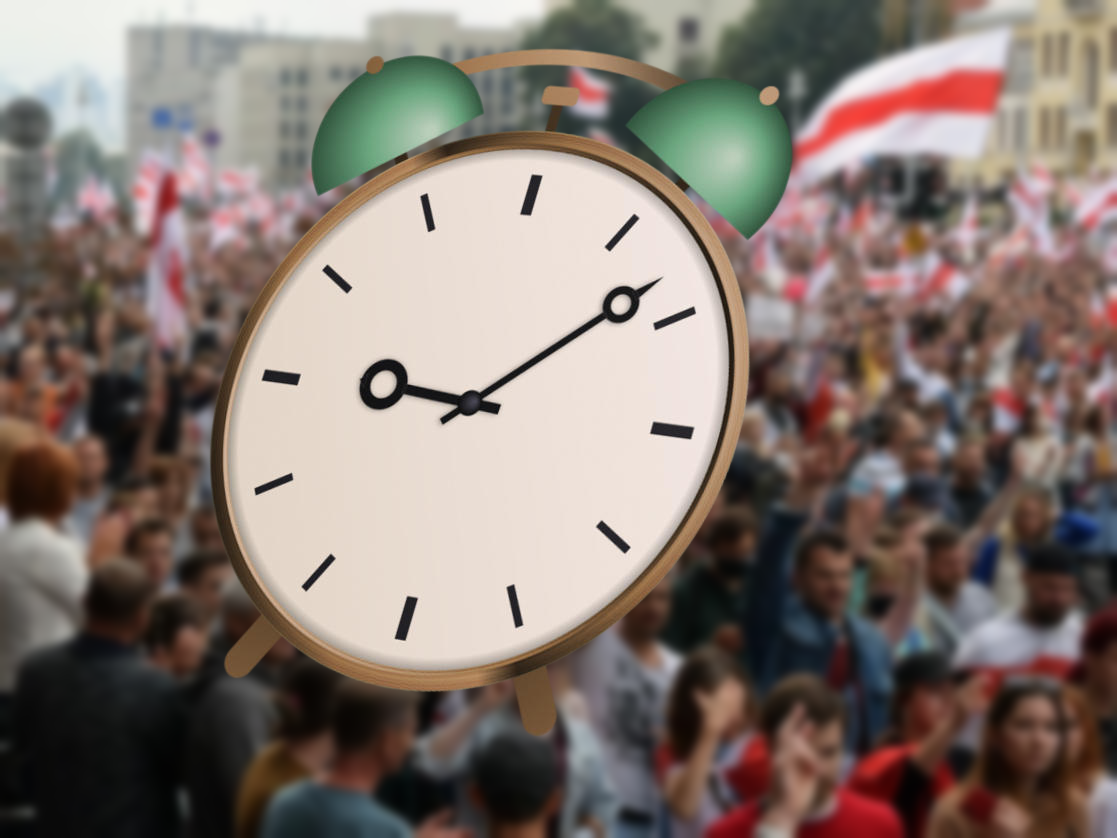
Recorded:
9,08
